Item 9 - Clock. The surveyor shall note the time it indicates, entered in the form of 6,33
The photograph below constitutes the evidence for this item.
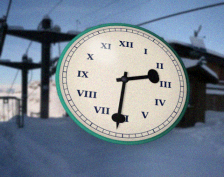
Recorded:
2,31
